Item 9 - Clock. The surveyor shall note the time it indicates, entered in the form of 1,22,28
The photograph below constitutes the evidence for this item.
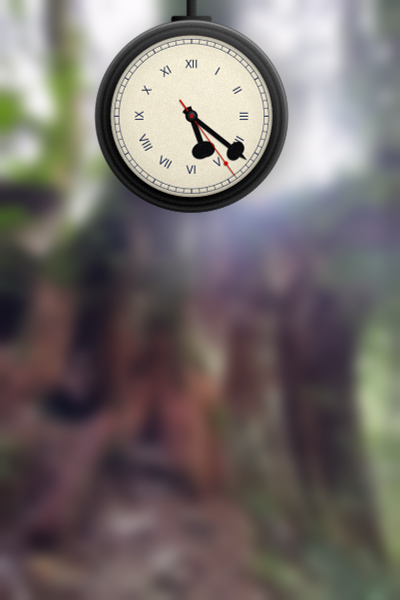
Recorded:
5,21,24
